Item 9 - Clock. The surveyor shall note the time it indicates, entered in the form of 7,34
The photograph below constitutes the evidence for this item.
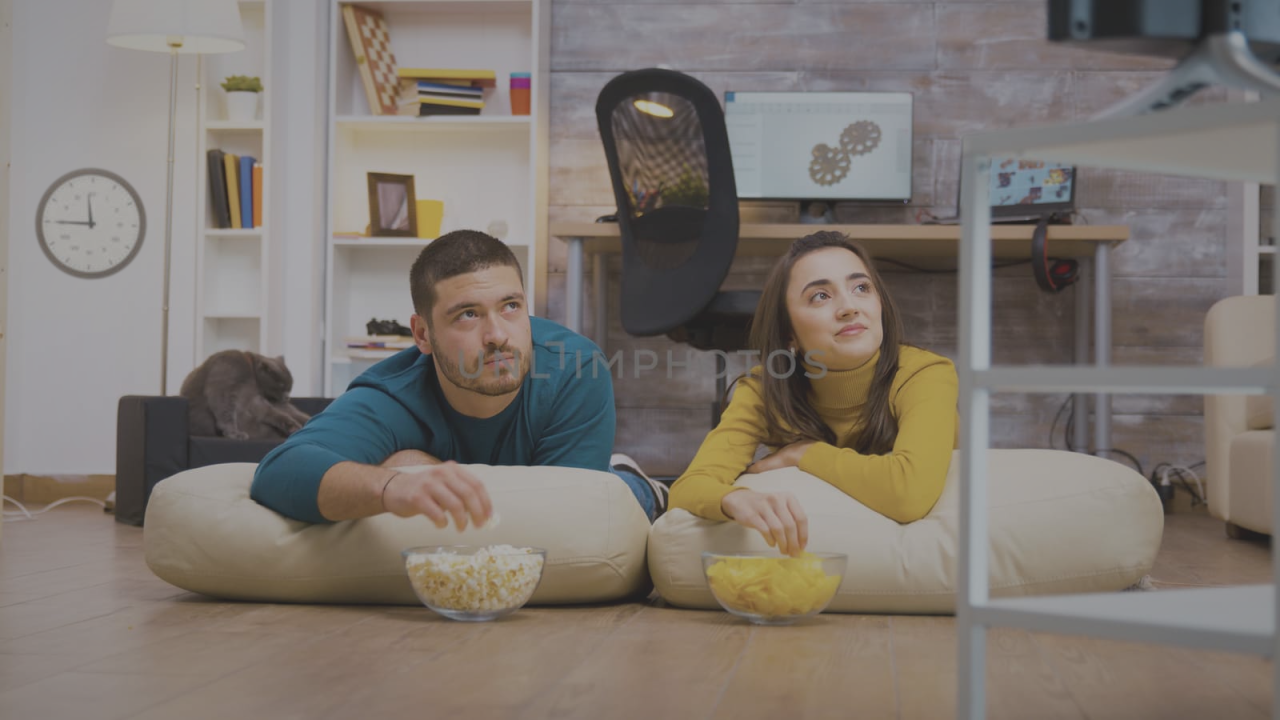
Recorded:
11,45
